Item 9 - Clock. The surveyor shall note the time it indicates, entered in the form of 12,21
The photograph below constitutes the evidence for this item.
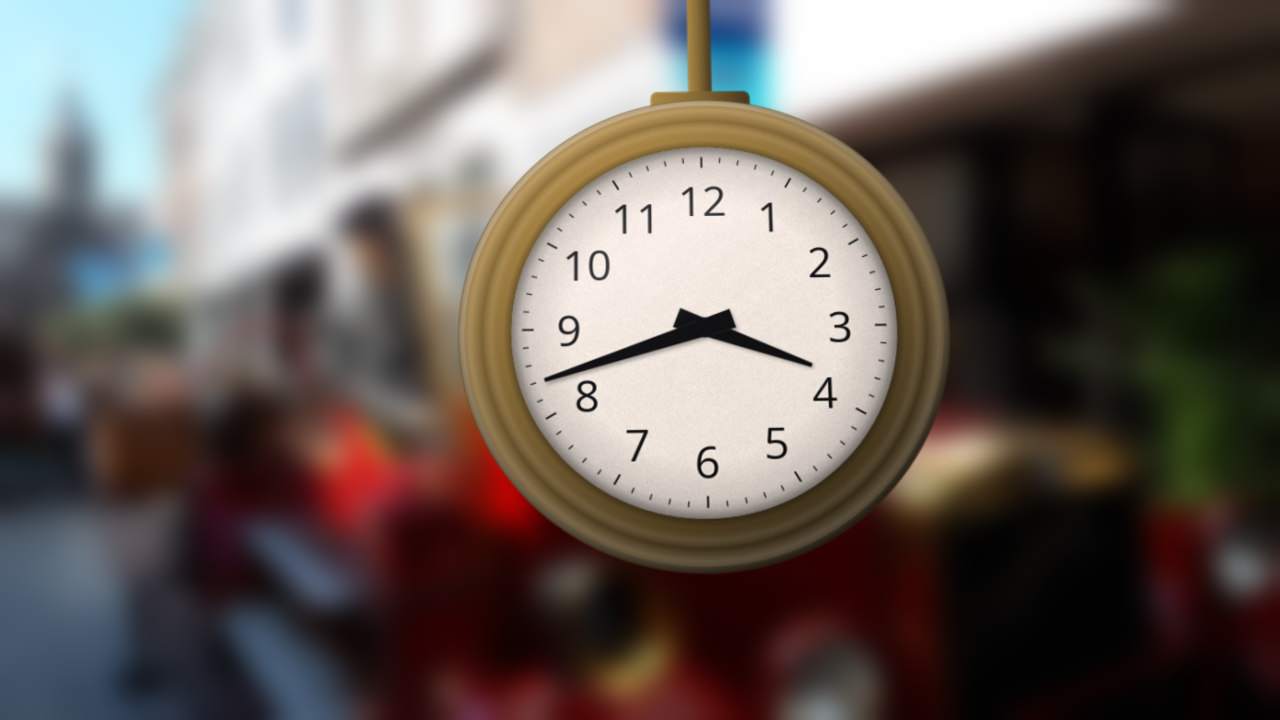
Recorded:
3,42
